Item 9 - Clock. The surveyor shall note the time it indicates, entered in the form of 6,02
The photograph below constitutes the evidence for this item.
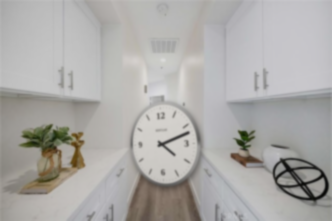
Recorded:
4,12
